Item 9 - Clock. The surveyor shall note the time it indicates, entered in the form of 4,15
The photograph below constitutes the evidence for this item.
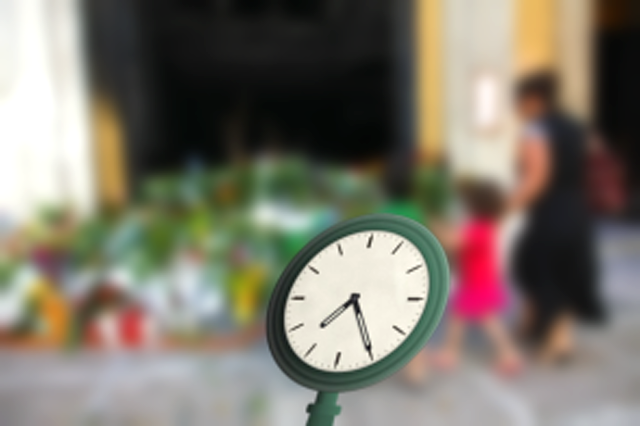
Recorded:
7,25
